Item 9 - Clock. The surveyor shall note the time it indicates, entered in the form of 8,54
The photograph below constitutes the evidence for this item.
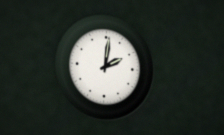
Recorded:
2,01
